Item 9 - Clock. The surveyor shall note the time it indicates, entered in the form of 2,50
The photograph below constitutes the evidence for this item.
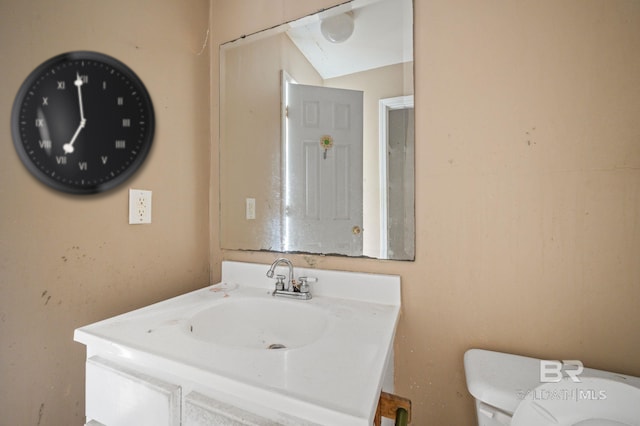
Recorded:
6,59
